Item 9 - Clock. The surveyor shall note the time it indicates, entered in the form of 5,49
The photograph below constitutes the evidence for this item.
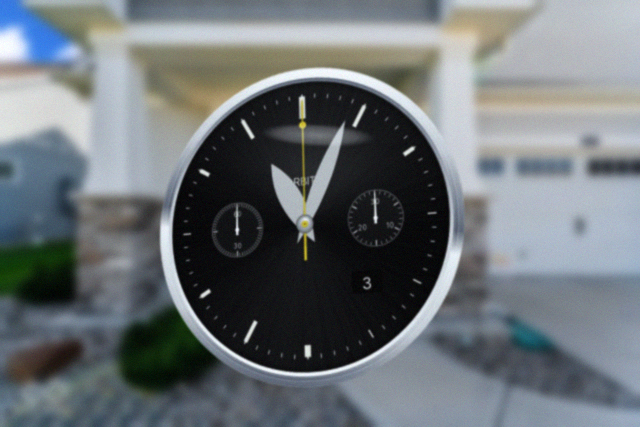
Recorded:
11,04
